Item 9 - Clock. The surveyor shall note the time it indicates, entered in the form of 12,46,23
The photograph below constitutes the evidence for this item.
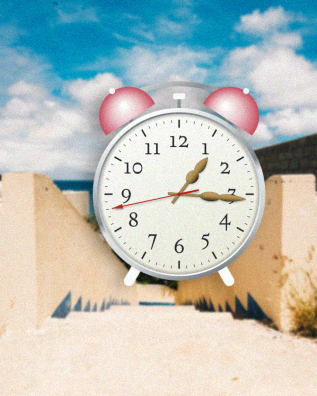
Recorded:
1,15,43
